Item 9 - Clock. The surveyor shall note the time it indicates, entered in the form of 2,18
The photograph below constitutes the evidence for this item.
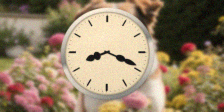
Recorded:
8,19
